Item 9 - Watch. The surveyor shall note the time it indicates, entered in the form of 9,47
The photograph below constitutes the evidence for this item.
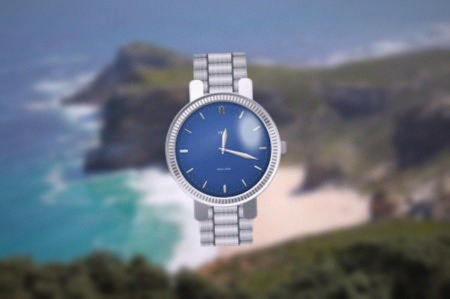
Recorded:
12,18
